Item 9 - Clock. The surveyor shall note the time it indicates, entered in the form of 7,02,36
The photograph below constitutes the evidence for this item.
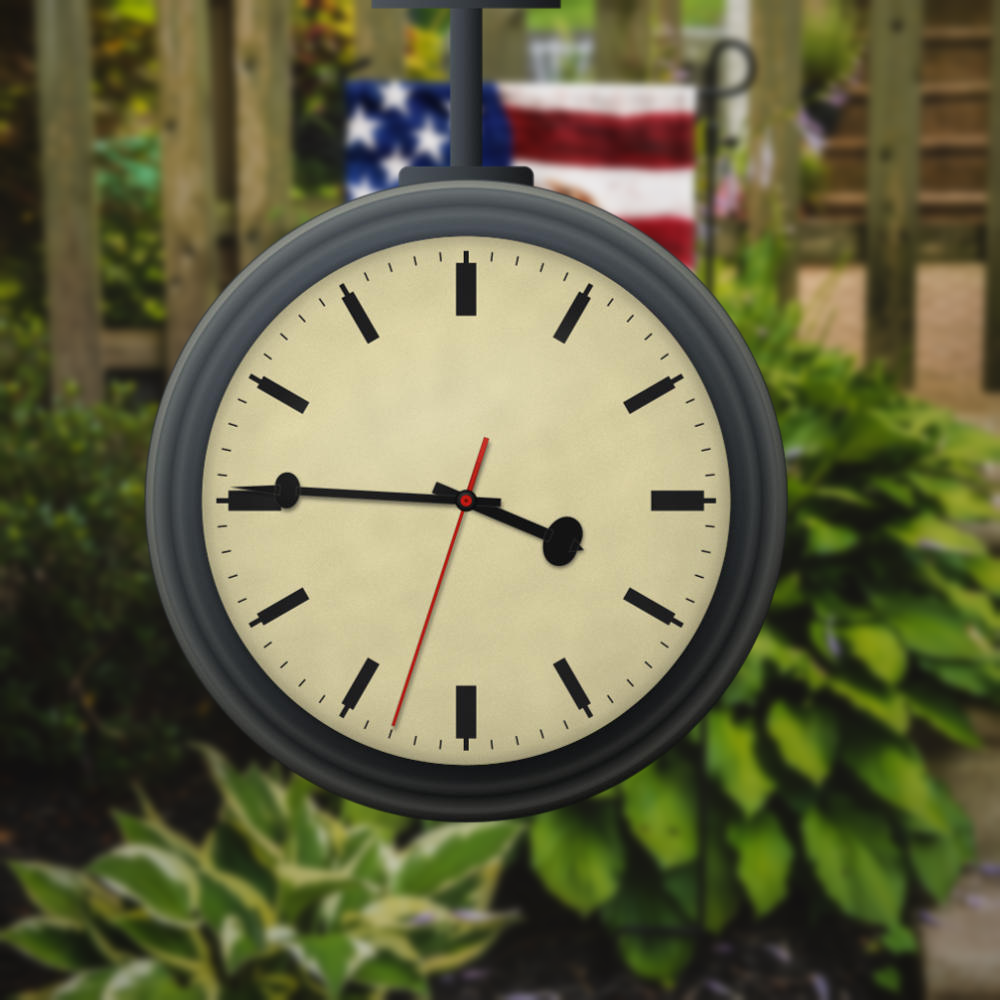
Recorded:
3,45,33
